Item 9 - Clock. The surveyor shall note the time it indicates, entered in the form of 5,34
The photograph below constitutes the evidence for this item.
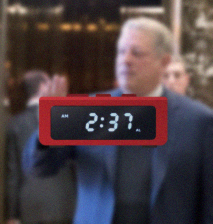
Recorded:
2,37
